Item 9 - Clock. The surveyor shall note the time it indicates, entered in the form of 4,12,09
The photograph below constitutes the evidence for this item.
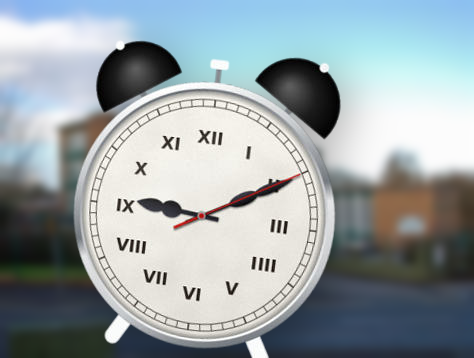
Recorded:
9,10,10
